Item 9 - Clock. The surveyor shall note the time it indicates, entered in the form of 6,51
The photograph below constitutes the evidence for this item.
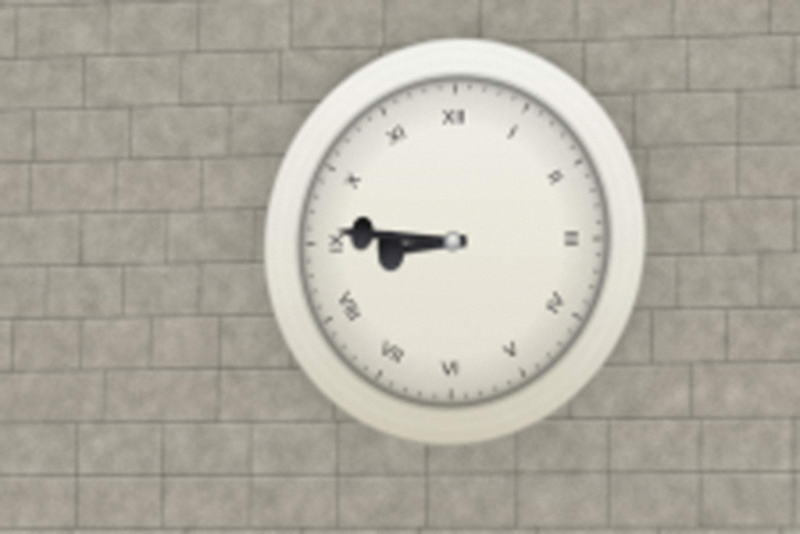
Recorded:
8,46
